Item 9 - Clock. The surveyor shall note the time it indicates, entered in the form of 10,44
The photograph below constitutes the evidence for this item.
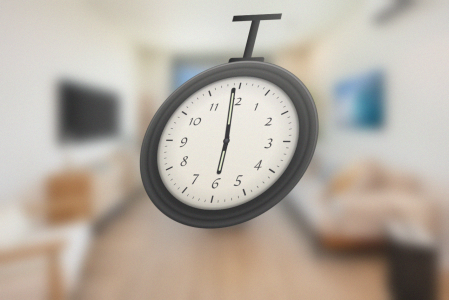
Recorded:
5,59
